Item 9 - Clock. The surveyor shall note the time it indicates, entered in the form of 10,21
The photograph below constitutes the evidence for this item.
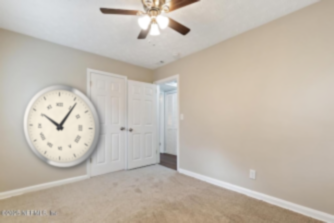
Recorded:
10,06
